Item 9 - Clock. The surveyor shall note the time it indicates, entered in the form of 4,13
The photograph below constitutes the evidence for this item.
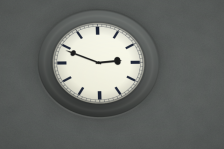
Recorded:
2,49
